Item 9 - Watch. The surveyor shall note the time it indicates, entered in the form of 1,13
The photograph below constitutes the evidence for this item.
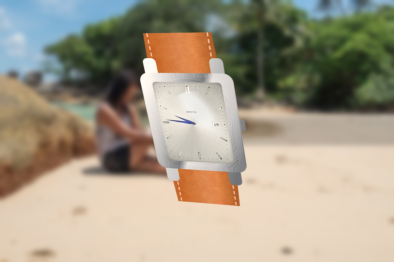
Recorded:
9,46
